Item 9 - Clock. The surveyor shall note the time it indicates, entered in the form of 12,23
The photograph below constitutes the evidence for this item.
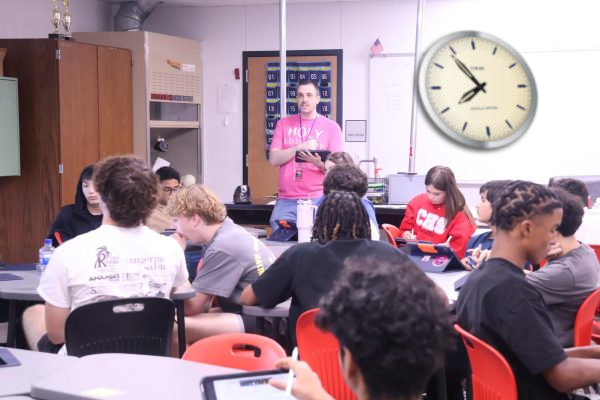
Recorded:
7,54
